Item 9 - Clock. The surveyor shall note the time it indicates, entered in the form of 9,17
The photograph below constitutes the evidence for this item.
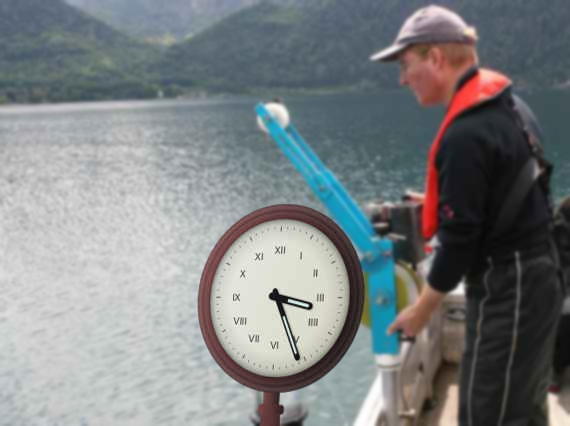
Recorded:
3,26
